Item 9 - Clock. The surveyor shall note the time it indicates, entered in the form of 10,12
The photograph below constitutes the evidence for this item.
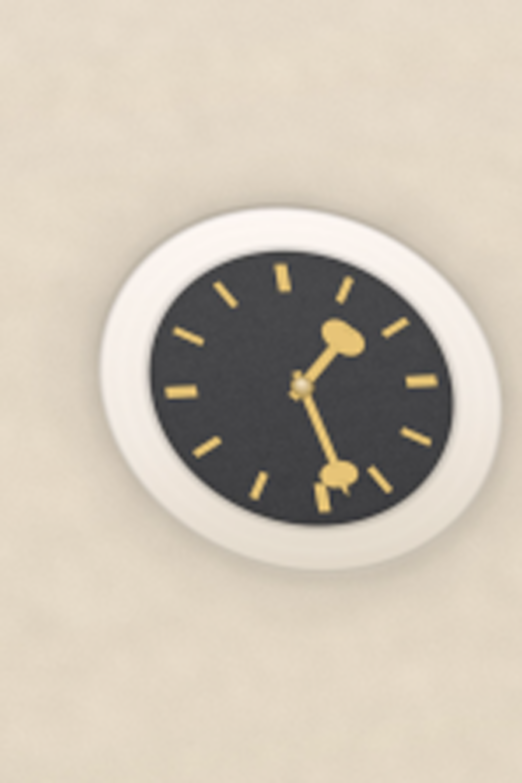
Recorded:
1,28
